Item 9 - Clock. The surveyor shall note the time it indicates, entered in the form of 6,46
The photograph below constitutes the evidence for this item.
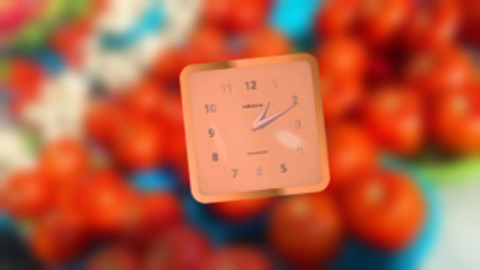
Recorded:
1,11
